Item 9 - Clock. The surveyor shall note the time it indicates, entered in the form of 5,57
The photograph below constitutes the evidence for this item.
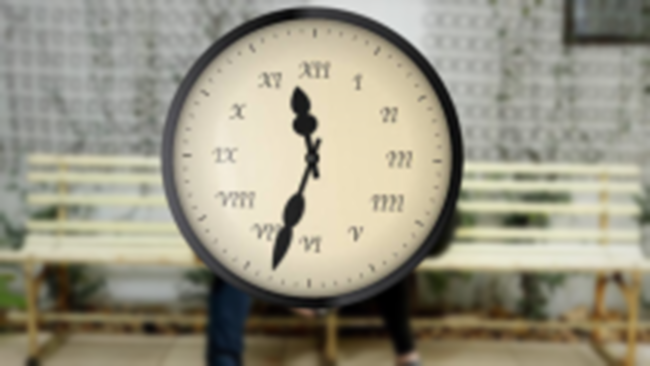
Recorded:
11,33
